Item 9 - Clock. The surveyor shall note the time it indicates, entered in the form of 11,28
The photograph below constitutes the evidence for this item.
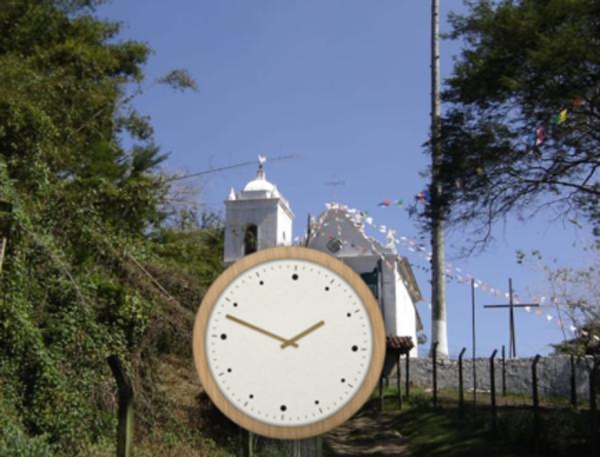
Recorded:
1,48
